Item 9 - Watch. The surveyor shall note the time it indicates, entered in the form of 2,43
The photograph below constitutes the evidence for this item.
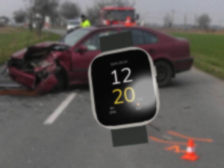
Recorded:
12,20
